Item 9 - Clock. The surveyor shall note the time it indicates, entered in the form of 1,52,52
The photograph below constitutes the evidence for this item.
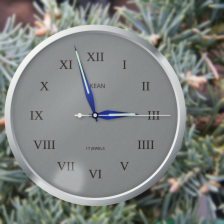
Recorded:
2,57,15
